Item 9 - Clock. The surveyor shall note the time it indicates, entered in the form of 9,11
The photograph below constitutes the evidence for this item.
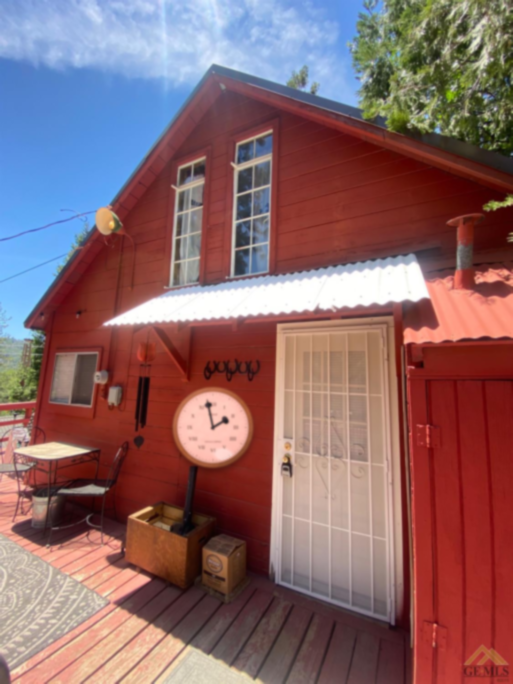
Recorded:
1,58
